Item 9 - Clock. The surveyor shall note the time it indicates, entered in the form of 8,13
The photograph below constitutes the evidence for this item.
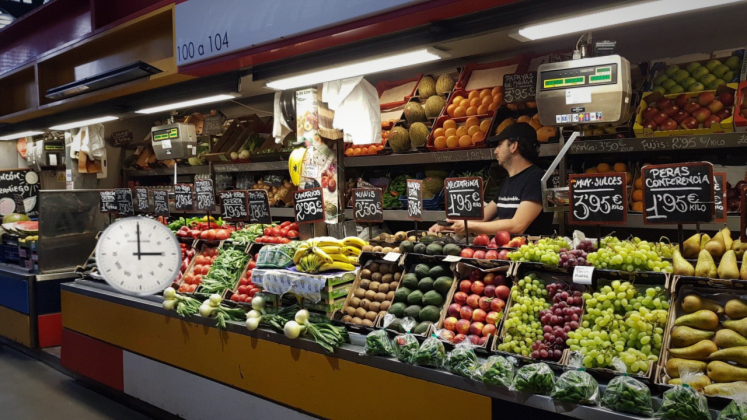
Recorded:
3,00
